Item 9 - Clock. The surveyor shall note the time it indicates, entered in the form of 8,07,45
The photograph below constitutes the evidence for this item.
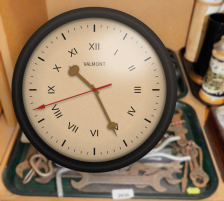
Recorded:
10,25,42
